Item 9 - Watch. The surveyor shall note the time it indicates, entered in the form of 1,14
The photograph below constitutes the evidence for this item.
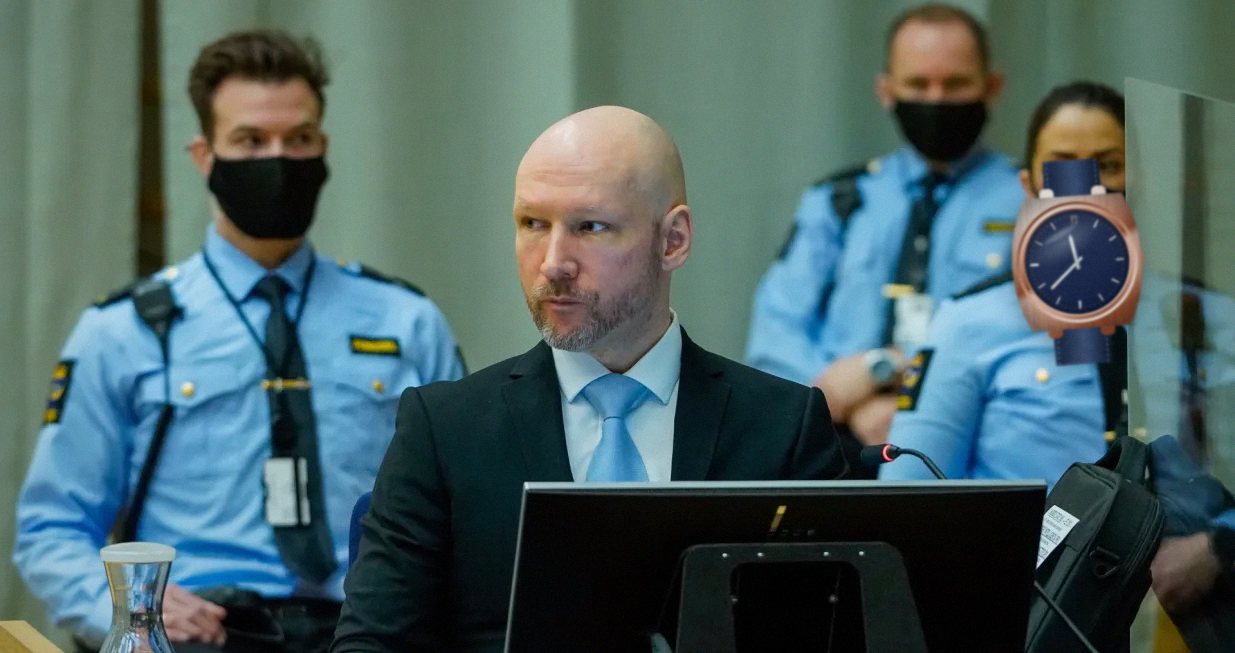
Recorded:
11,38
